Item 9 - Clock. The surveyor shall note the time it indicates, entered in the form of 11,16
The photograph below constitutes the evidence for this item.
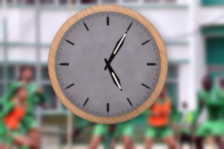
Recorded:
5,05
